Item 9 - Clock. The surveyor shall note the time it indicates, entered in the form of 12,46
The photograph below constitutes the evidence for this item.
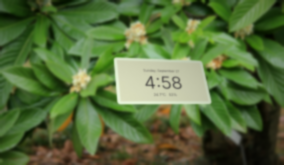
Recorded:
4,58
